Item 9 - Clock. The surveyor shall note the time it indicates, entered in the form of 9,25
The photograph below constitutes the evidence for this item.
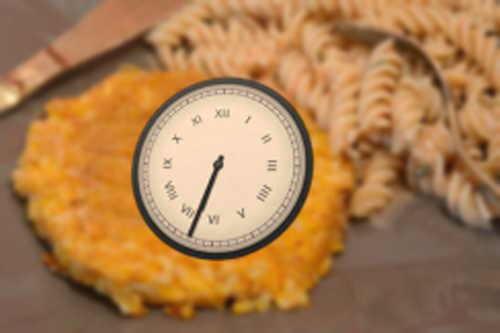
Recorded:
6,33
